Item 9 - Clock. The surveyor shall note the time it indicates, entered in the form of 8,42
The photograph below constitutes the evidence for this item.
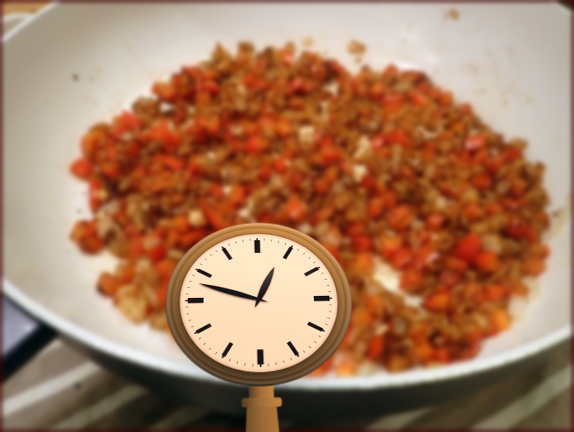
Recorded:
12,48
